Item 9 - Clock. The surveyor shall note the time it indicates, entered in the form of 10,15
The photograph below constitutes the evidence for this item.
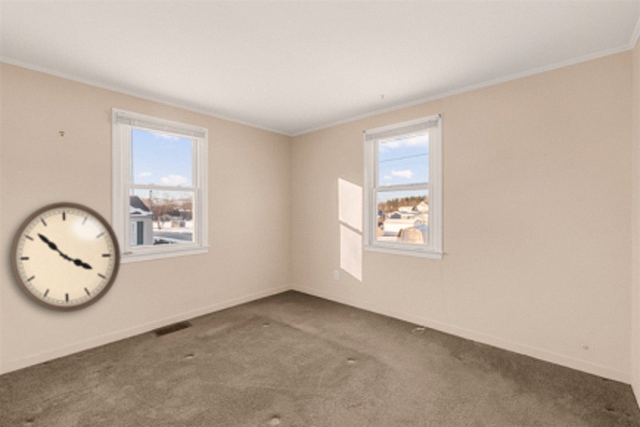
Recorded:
3,52
